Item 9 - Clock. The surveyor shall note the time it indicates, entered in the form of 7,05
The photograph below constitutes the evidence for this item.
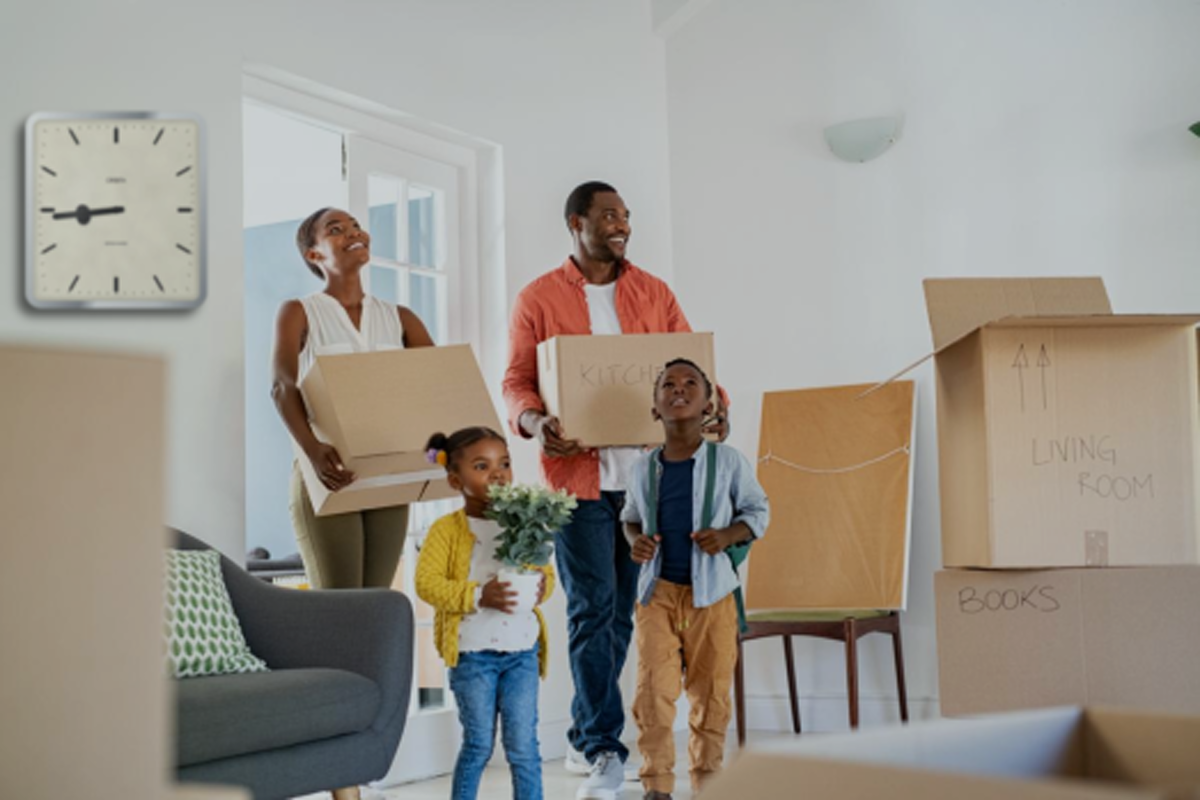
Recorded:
8,44
